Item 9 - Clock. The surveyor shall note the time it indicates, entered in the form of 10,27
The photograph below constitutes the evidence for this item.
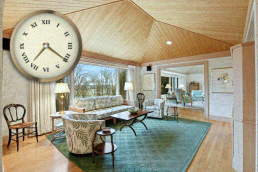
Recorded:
7,21
